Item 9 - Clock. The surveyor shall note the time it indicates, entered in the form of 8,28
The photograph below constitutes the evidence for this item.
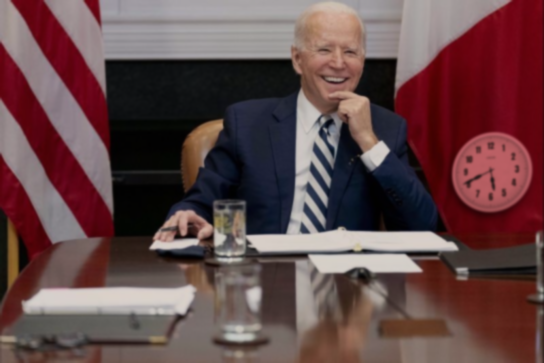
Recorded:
5,41
